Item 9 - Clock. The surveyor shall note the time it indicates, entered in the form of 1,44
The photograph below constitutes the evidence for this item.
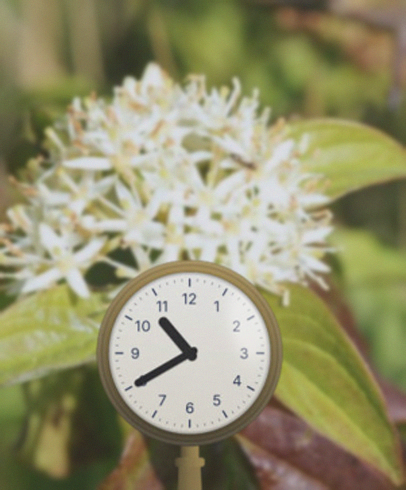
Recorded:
10,40
